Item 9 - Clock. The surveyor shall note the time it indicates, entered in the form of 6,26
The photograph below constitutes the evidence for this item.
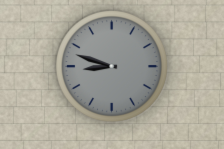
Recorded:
8,48
